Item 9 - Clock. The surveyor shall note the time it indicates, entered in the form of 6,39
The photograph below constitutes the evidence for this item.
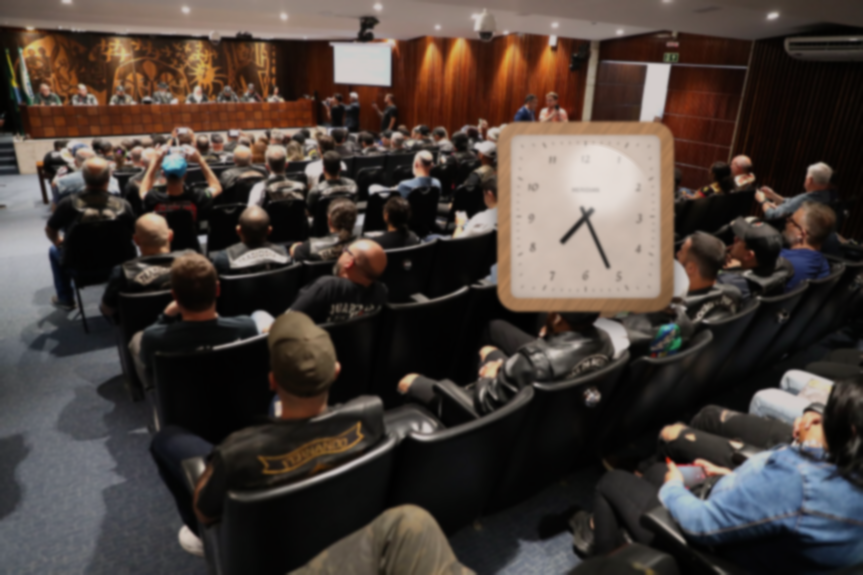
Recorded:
7,26
